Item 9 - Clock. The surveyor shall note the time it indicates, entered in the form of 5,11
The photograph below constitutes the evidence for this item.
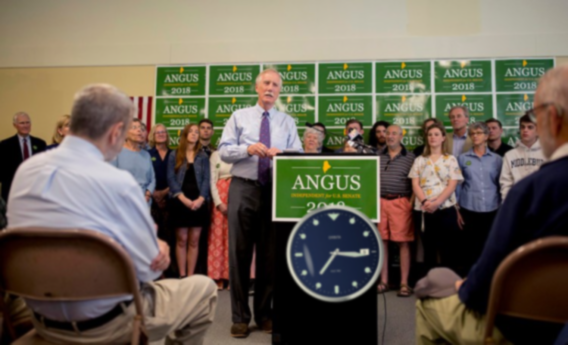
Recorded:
7,16
